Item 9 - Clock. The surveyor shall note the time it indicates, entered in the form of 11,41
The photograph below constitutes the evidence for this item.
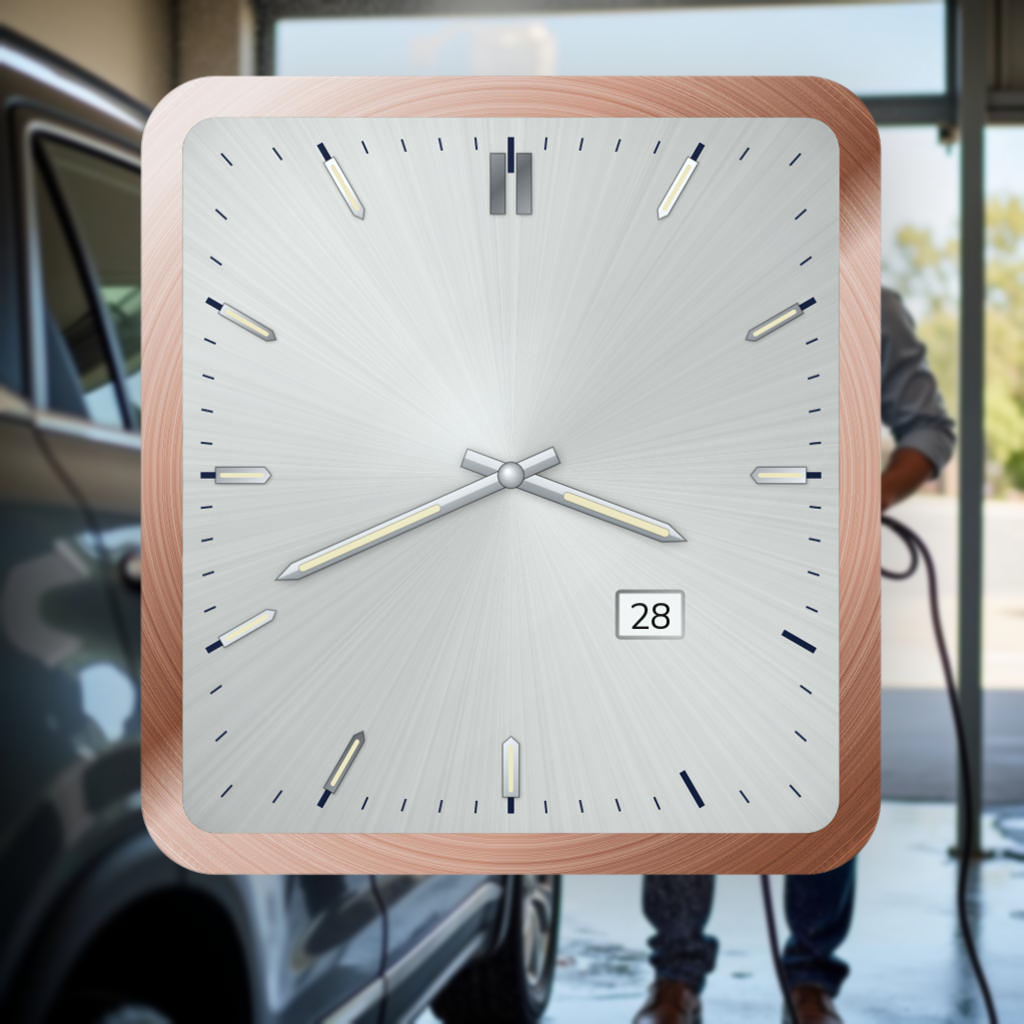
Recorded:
3,41
